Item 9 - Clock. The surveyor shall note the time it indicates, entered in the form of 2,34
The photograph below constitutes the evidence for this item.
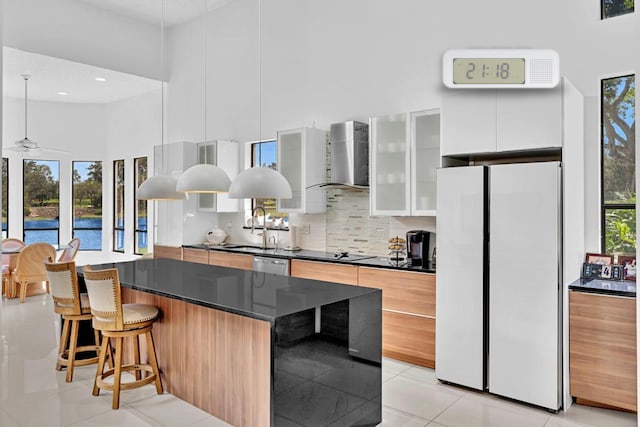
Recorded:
21,18
